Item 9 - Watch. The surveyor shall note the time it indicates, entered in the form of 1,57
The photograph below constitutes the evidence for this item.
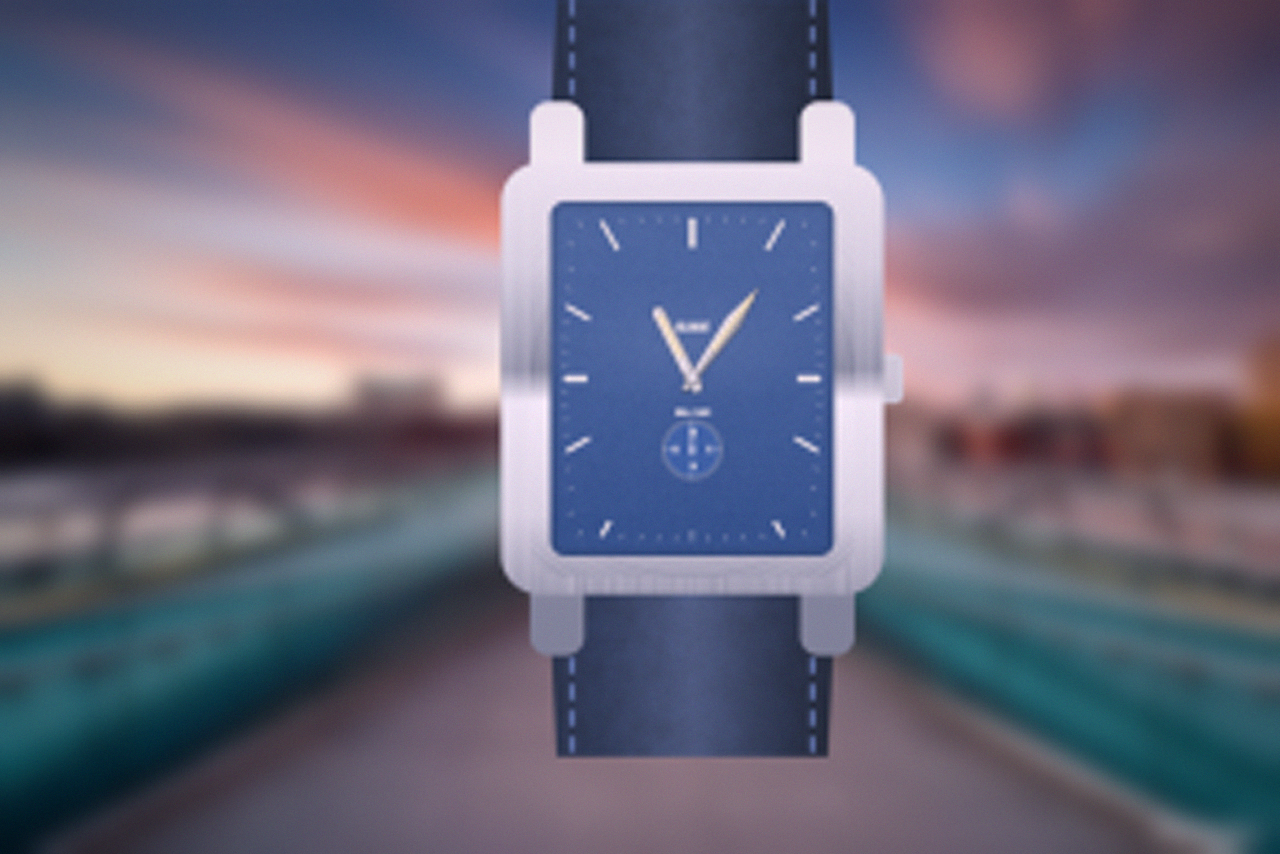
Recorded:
11,06
